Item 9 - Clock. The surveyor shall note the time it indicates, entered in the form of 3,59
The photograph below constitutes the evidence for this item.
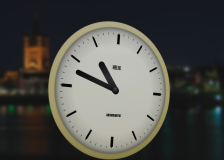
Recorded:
10,48
